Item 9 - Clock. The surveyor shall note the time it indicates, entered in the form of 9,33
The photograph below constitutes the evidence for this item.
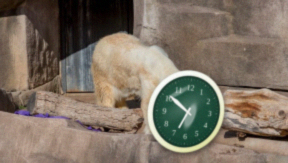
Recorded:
6,51
